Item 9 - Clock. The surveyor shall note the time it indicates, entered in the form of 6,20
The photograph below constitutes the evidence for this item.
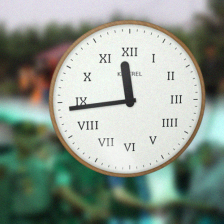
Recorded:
11,44
